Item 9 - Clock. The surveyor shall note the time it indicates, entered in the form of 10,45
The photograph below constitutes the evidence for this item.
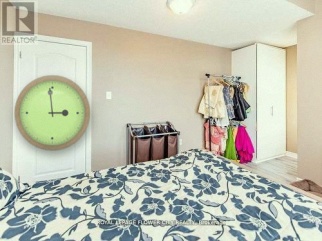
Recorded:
2,59
